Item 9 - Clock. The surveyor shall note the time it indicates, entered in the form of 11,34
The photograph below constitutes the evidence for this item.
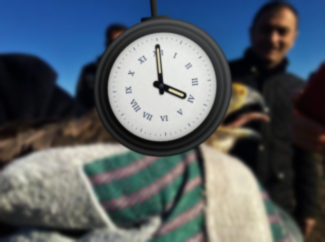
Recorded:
4,00
